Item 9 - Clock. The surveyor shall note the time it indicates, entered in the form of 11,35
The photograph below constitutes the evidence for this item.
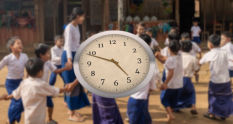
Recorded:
4,49
